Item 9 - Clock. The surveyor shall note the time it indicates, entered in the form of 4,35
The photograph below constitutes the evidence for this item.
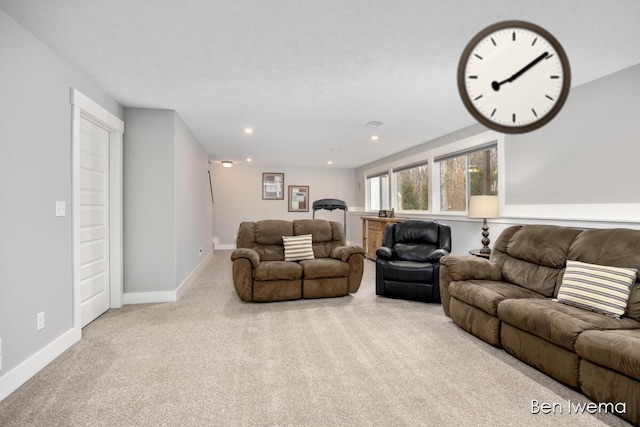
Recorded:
8,09
